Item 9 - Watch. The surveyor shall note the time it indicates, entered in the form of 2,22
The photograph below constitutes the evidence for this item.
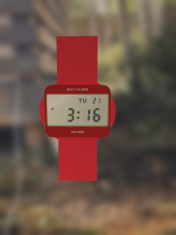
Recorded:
3,16
